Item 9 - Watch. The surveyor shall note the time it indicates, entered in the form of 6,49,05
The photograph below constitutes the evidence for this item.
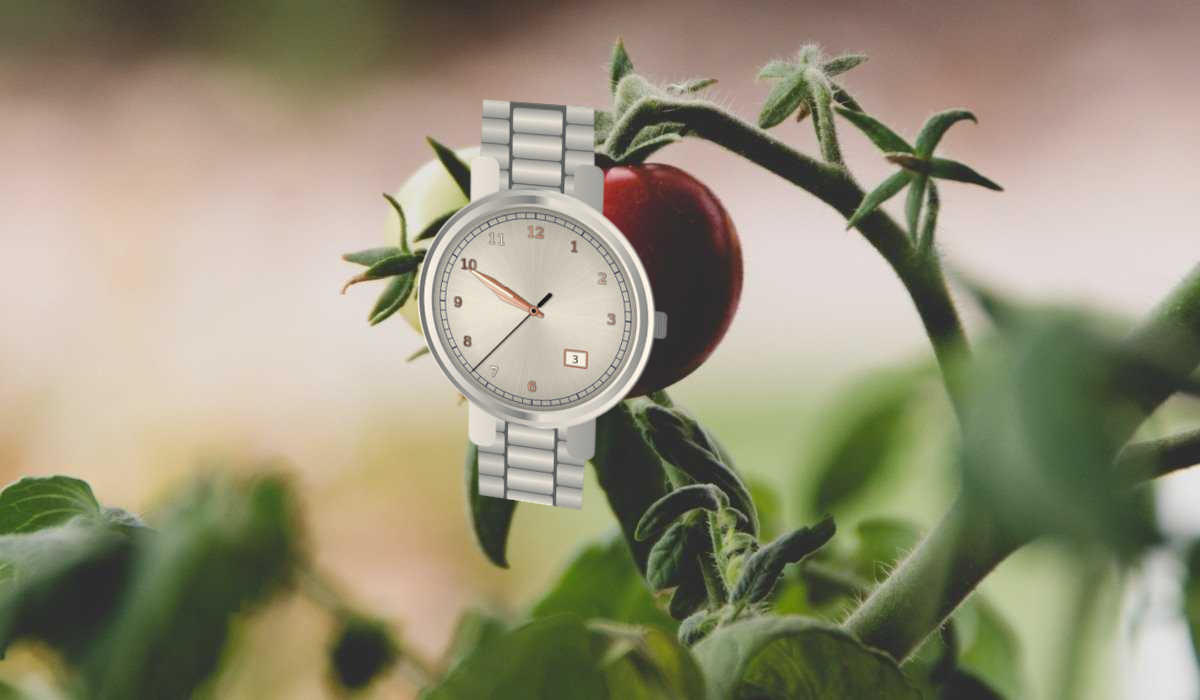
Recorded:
9,49,37
